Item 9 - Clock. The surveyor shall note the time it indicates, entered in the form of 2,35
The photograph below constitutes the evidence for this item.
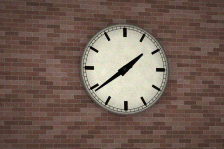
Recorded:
1,39
